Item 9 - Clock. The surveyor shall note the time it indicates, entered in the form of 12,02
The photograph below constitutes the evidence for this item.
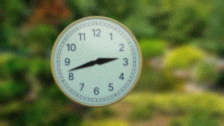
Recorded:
2,42
